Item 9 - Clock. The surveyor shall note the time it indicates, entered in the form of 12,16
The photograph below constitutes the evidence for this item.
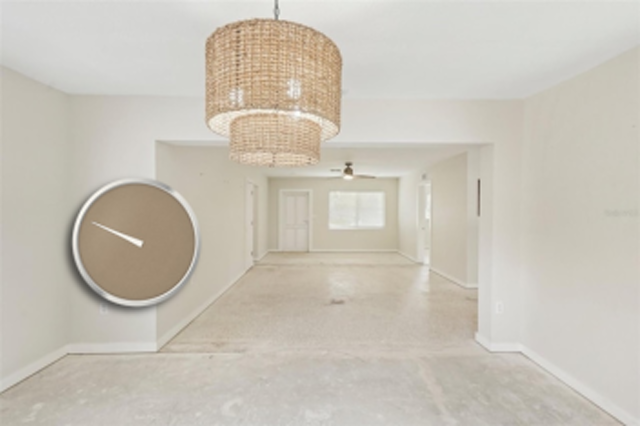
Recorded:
9,49
